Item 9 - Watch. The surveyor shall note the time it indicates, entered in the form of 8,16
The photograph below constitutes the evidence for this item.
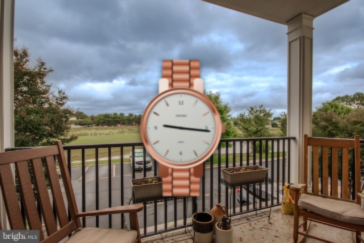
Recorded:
9,16
